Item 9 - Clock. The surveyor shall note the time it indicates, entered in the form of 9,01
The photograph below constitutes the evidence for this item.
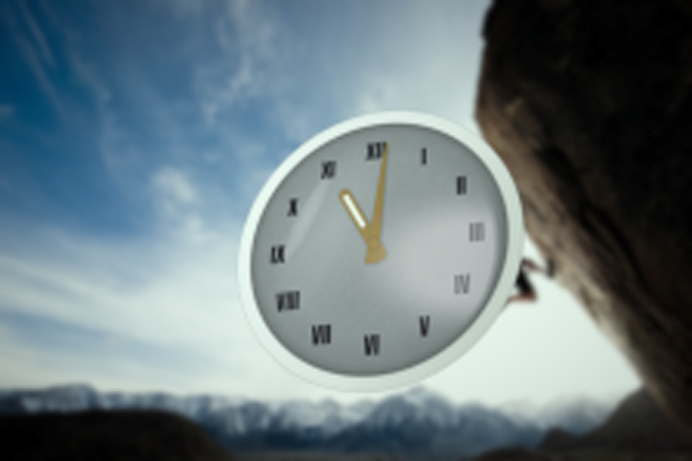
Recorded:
11,01
